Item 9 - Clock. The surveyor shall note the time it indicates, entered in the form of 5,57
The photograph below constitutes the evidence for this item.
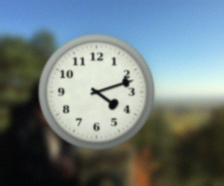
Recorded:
4,12
